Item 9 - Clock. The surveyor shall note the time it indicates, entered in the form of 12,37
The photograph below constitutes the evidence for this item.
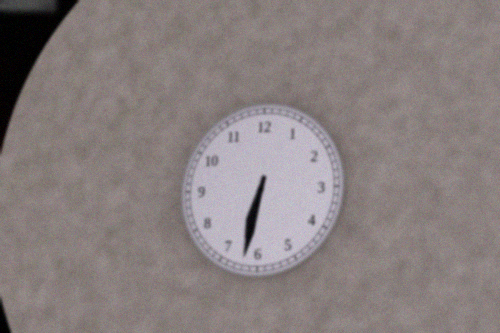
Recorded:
6,32
